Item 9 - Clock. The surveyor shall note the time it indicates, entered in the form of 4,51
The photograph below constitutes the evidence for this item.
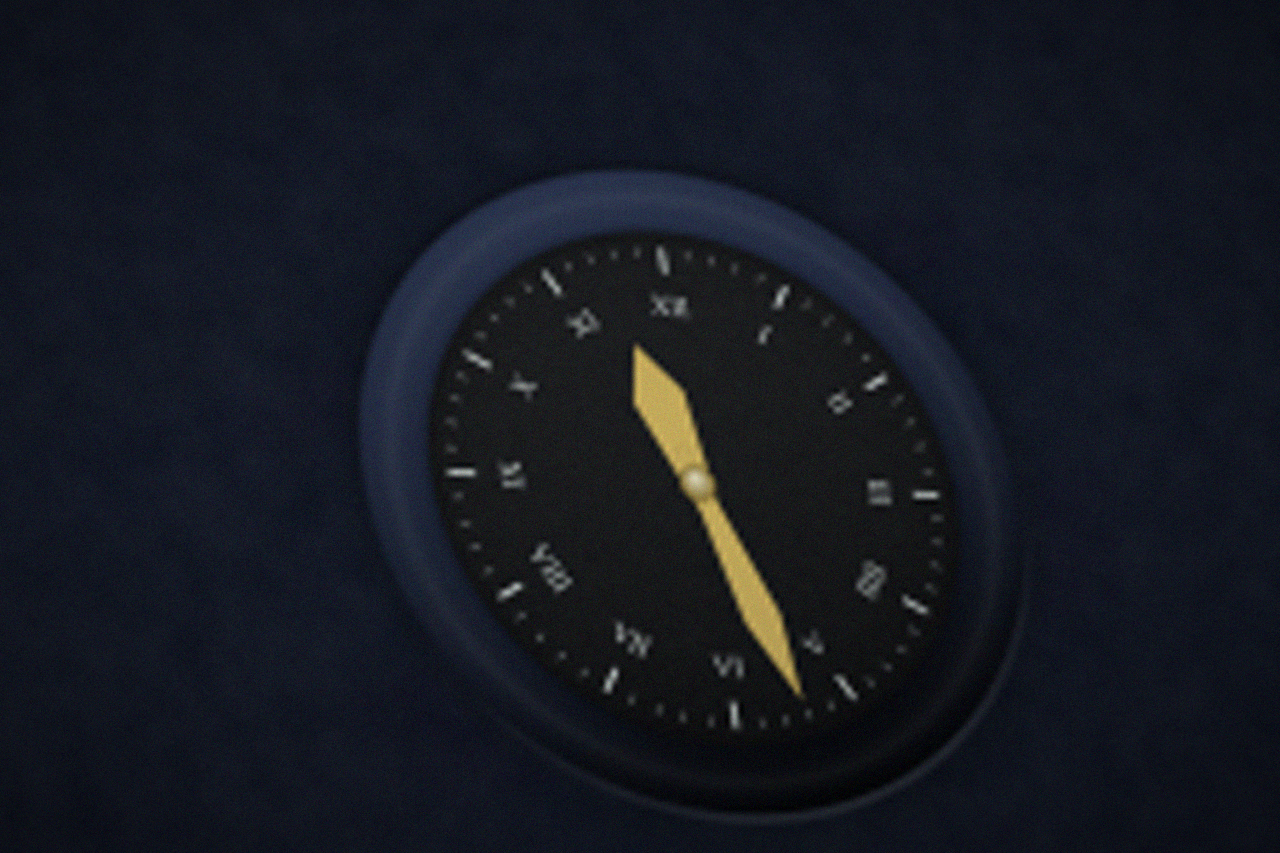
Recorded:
11,27
